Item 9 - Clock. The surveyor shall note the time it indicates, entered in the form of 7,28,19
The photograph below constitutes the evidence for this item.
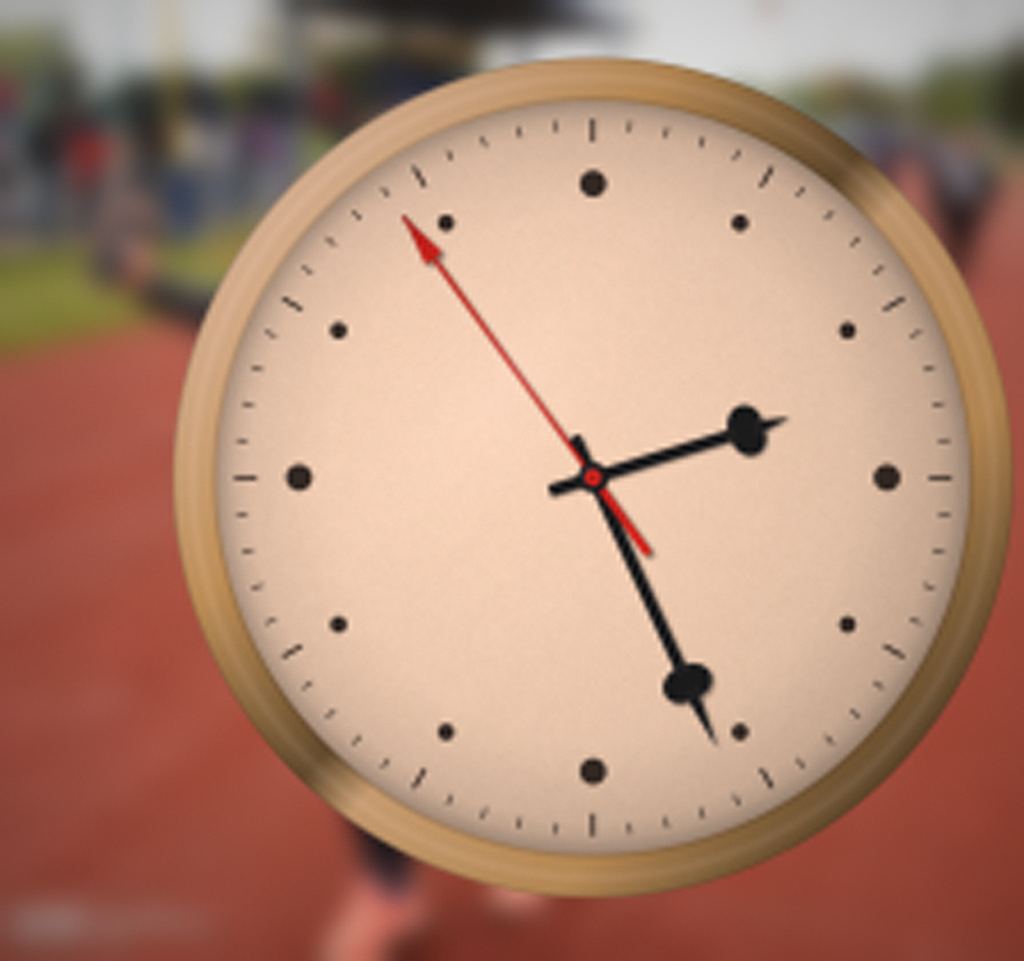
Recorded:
2,25,54
